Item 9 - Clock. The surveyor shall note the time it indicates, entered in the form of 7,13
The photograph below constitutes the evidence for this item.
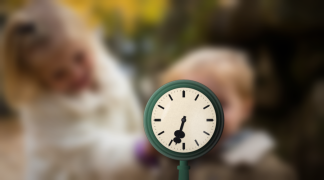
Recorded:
6,33
